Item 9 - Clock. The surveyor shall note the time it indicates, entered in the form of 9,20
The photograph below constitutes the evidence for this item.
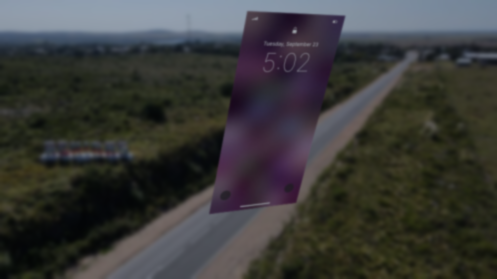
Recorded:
5,02
